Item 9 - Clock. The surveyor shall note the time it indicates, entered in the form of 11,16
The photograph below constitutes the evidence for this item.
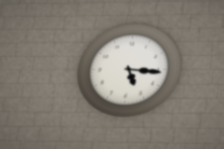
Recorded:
5,16
